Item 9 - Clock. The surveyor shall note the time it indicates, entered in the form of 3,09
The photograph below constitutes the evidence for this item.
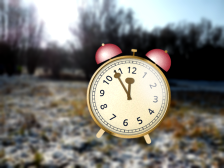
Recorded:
11,54
